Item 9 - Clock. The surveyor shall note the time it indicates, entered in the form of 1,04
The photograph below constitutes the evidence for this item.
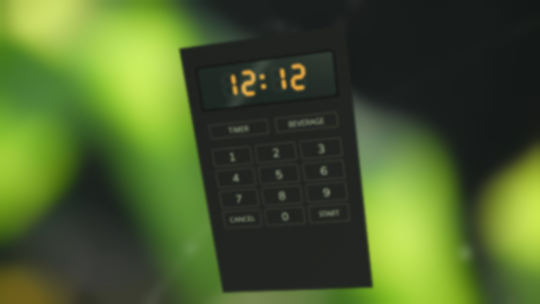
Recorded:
12,12
